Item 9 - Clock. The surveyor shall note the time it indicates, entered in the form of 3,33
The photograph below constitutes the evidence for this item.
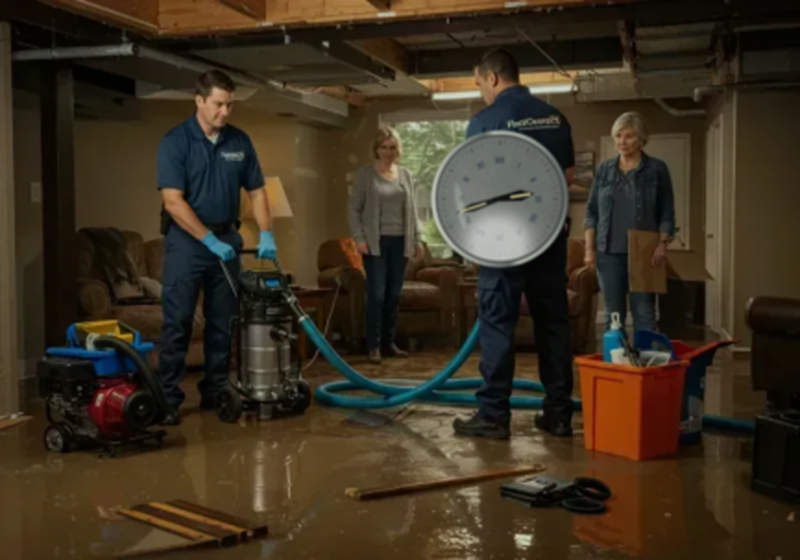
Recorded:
2,42
